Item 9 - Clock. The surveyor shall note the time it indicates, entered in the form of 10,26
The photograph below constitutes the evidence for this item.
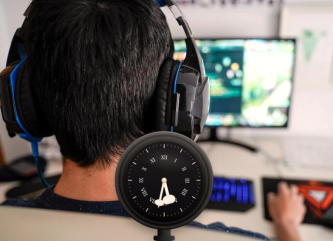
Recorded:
5,32
